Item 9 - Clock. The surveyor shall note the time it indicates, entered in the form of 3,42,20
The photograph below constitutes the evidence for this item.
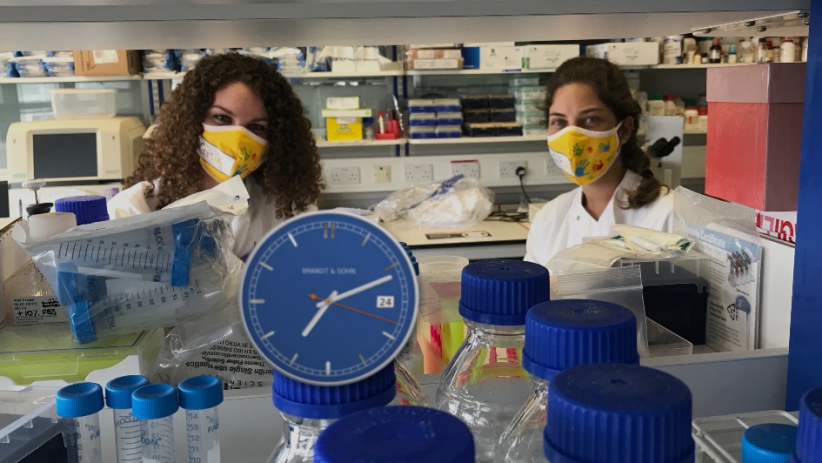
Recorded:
7,11,18
